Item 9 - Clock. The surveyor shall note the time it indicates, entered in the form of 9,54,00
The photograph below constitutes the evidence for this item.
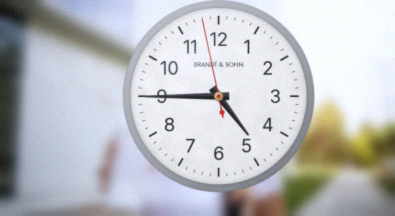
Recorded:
4,44,58
